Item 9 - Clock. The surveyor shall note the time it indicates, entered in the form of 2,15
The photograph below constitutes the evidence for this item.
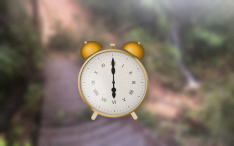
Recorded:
6,00
